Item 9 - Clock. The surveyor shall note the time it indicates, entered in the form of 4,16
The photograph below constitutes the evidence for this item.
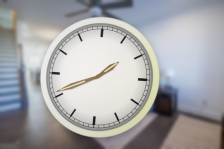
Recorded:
1,41
